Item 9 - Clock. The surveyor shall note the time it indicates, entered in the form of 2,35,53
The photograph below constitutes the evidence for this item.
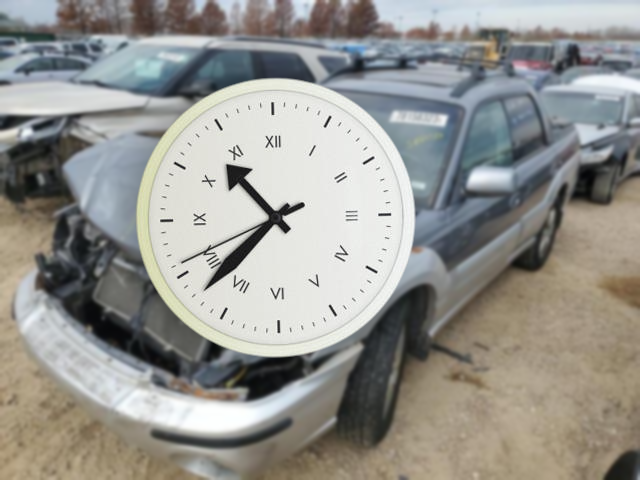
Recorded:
10,37,41
